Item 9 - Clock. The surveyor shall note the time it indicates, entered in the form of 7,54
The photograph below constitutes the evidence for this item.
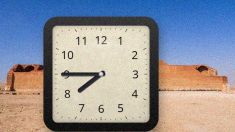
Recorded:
7,45
